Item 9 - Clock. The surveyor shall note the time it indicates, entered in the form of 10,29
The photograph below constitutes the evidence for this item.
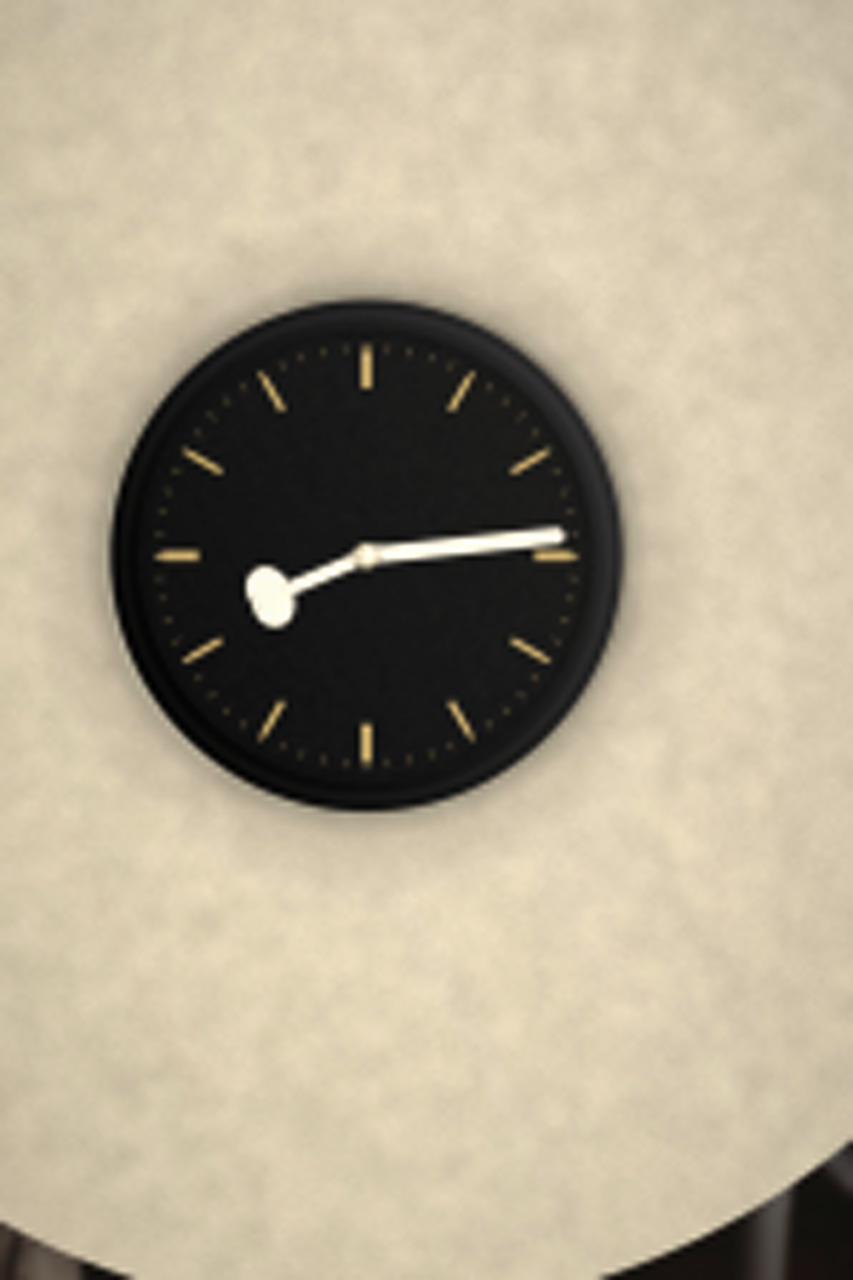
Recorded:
8,14
